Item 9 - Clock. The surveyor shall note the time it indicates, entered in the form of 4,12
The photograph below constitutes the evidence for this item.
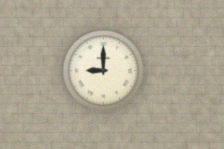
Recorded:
9,00
